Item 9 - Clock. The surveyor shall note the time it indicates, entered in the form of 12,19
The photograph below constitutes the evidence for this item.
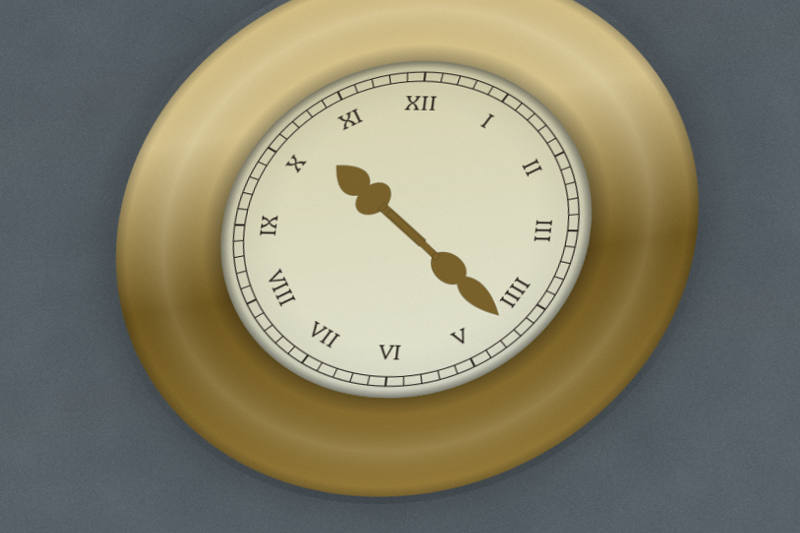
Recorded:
10,22
